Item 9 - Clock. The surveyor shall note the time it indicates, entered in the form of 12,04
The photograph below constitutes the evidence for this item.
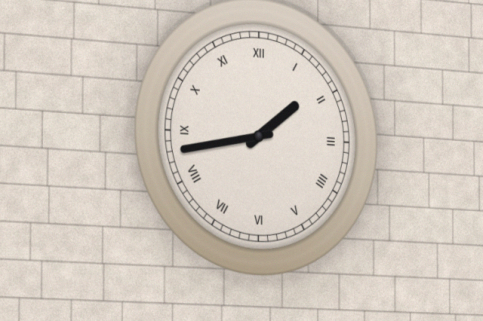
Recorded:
1,43
